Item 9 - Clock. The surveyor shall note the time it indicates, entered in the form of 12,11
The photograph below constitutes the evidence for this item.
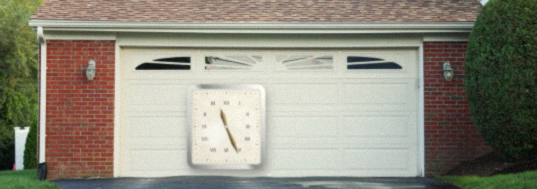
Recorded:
11,26
